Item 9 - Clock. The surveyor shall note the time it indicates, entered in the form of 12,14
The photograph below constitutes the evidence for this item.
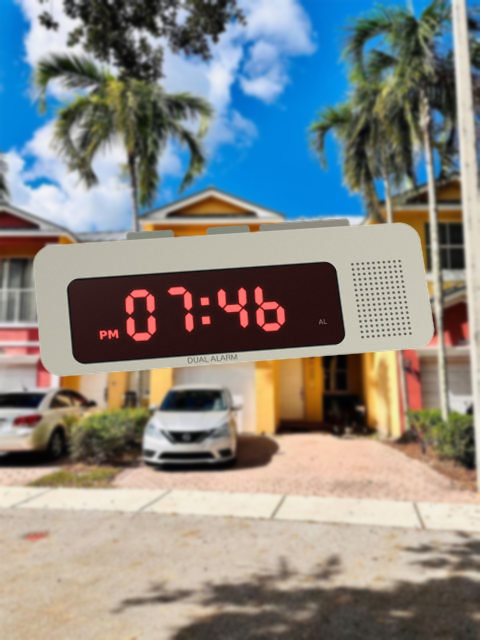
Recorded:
7,46
